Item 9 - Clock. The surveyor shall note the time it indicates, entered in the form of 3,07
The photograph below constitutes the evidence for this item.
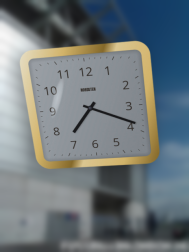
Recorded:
7,19
